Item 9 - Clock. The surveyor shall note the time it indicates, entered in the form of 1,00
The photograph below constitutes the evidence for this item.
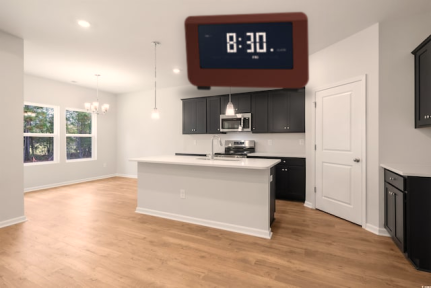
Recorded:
8,30
